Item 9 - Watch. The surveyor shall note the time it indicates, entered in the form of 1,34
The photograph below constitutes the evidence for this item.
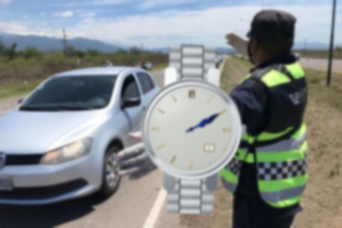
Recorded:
2,10
